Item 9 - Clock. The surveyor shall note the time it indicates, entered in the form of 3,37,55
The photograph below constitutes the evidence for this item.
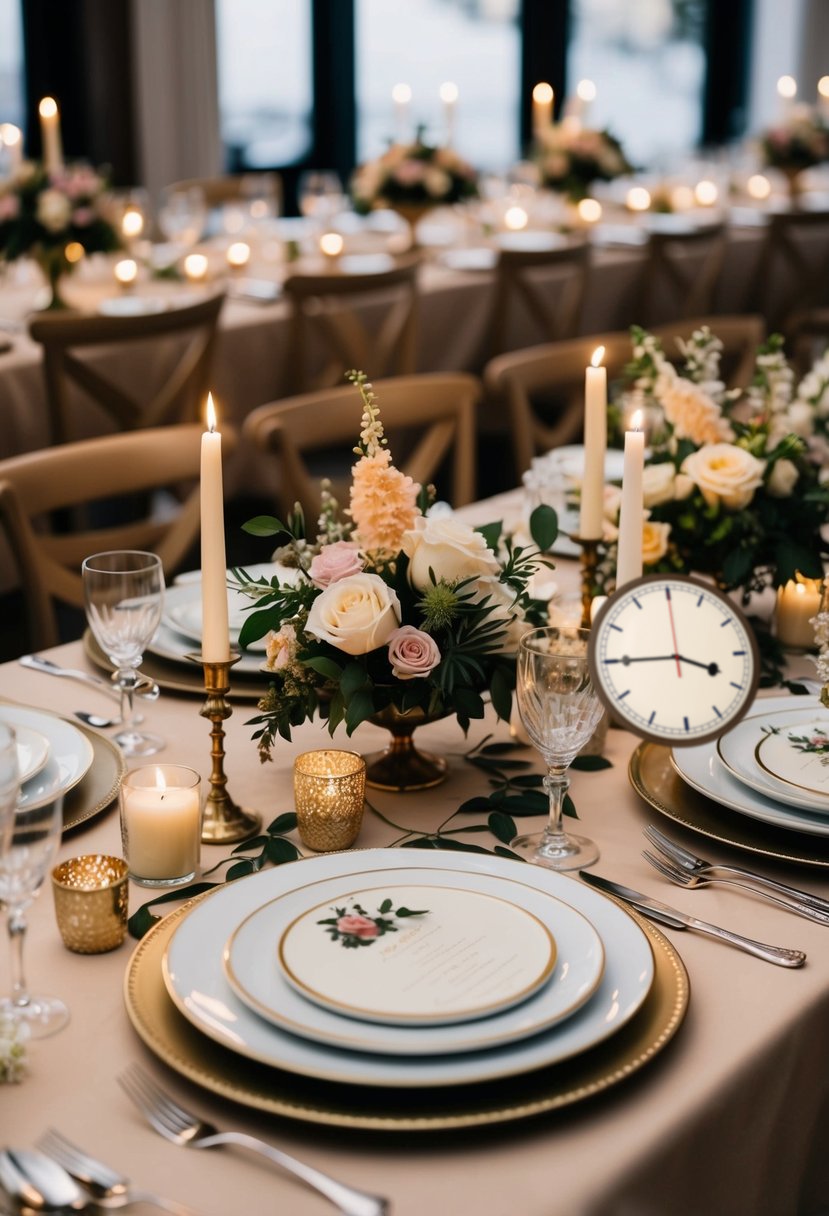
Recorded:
3,45,00
